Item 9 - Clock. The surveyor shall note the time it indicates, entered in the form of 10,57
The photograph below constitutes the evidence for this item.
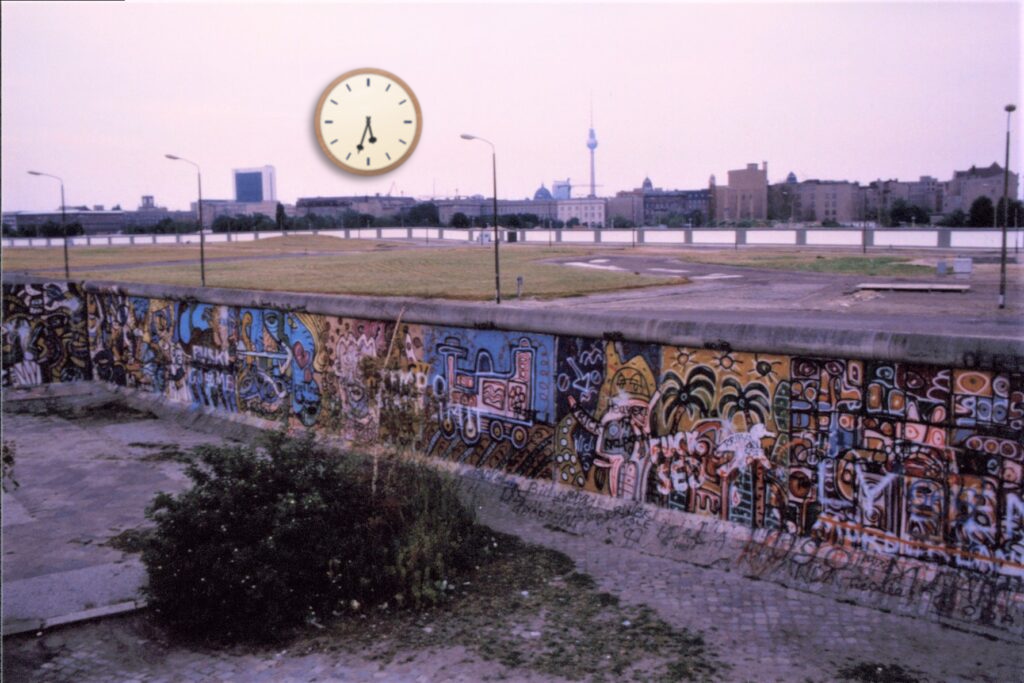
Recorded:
5,33
